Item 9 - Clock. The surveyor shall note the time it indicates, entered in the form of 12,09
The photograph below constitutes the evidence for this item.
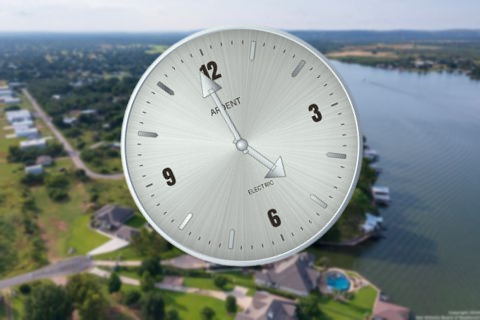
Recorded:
4,59
